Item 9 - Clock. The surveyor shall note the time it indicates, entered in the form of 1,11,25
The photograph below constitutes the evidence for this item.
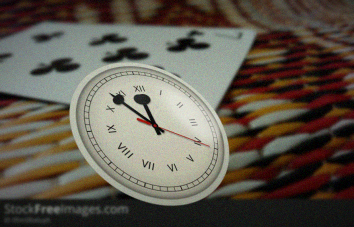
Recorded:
11,53,20
